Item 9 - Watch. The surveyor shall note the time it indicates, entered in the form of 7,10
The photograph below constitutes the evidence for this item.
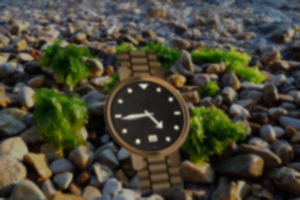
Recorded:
4,44
